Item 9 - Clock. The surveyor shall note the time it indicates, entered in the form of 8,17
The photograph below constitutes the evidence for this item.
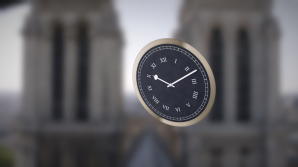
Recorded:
10,12
